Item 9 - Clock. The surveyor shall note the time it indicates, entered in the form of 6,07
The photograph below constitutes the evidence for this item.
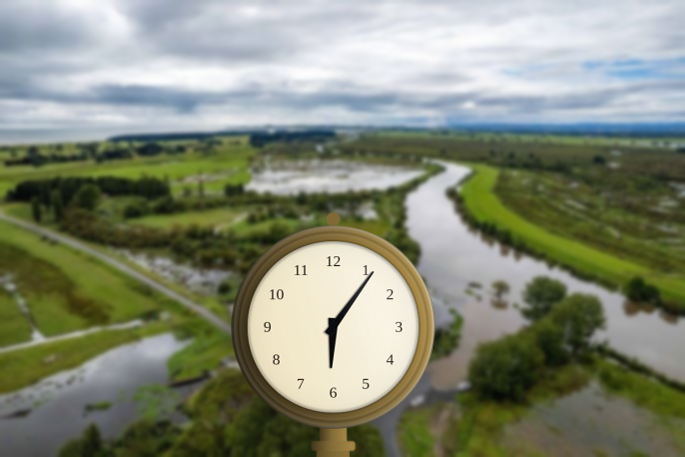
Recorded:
6,06
